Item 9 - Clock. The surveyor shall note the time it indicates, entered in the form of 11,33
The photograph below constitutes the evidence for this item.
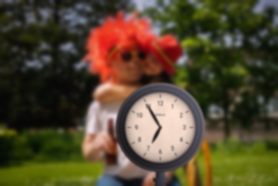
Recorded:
6,55
